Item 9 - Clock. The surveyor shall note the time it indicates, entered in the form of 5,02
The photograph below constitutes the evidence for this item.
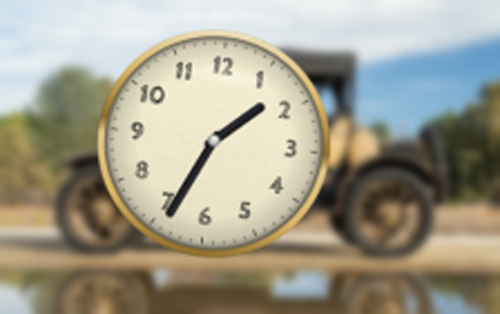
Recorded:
1,34
